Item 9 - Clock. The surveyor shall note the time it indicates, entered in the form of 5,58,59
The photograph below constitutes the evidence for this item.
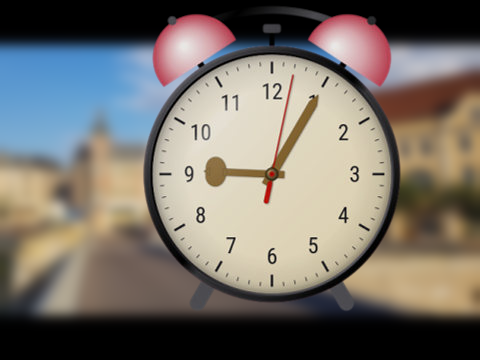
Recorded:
9,05,02
